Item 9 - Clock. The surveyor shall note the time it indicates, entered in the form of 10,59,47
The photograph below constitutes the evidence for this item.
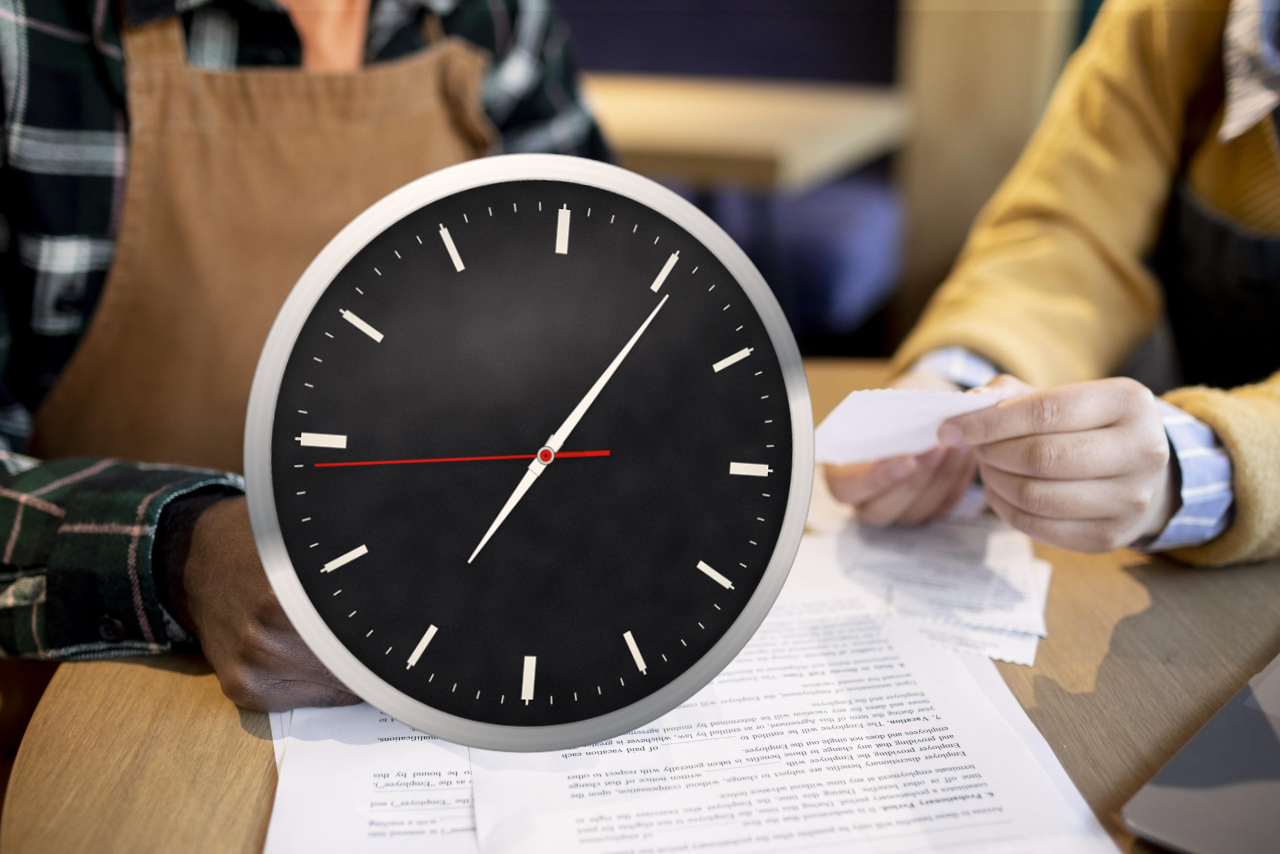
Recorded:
7,05,44
